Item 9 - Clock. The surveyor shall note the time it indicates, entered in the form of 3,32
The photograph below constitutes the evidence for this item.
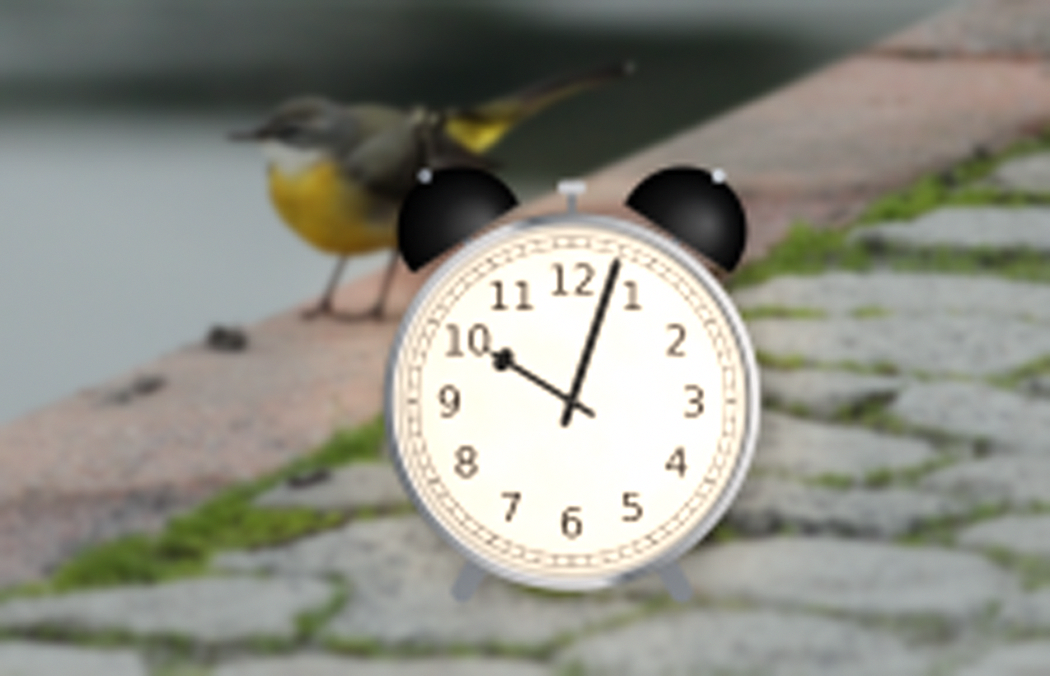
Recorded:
10,03
